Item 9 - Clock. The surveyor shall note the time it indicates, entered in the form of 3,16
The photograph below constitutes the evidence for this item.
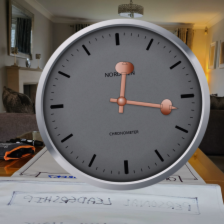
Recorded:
12,17
